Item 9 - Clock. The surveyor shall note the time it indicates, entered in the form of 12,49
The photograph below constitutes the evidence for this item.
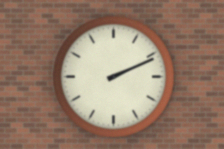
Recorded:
2,11
